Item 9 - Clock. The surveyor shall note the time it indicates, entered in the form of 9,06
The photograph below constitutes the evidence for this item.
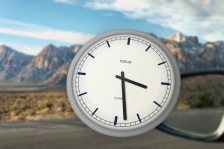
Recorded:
3,28
